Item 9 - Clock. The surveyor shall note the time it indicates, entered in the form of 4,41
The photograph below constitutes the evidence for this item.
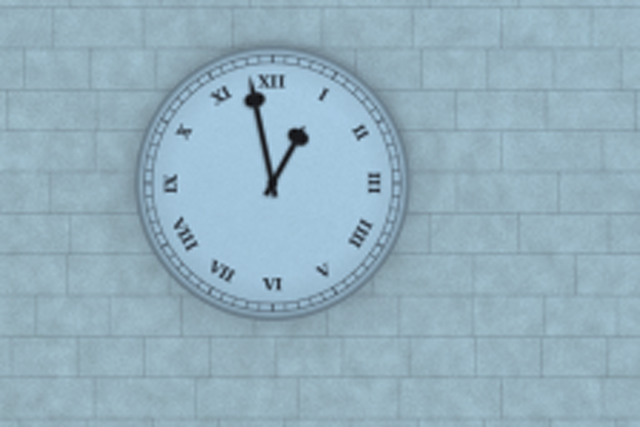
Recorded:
12,58
